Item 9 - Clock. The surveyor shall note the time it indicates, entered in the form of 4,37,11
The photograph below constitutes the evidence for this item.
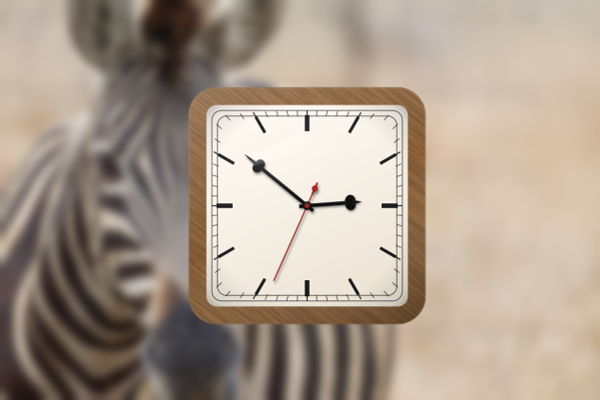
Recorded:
2,51,34
